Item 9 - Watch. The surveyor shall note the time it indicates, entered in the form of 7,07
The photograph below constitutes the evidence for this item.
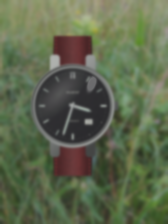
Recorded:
3,33
